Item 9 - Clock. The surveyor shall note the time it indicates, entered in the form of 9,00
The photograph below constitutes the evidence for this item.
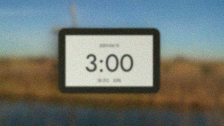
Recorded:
3,00
